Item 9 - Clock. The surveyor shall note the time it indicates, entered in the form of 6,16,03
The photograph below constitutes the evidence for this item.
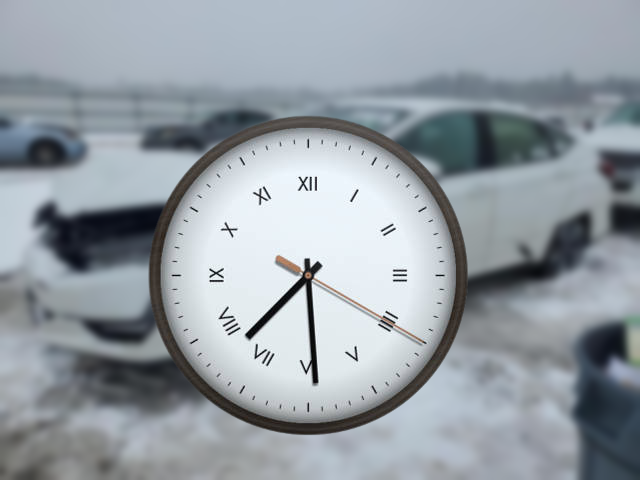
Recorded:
7,29,20
